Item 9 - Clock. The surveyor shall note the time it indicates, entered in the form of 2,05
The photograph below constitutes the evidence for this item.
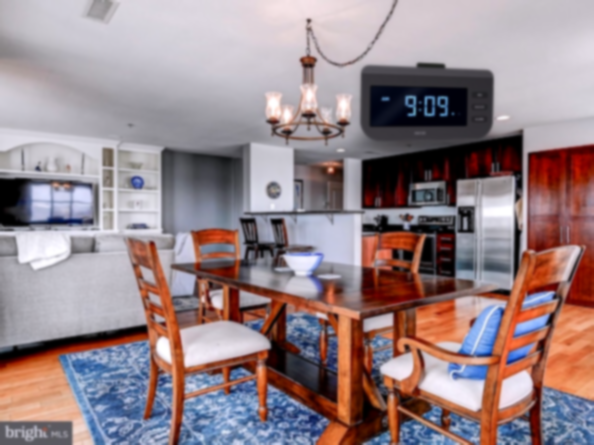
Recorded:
9,09
